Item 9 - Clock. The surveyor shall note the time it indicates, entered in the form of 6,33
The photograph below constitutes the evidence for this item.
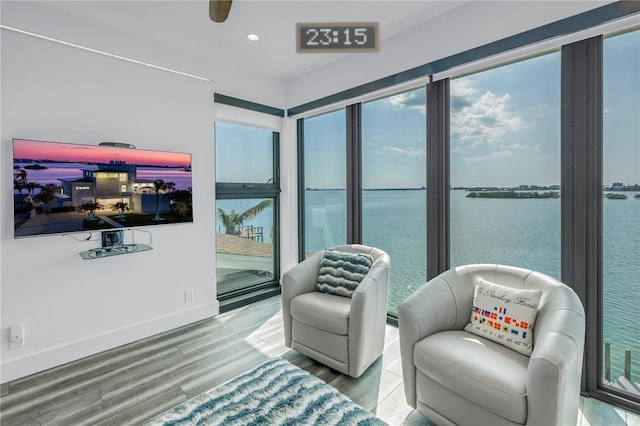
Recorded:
23,15
